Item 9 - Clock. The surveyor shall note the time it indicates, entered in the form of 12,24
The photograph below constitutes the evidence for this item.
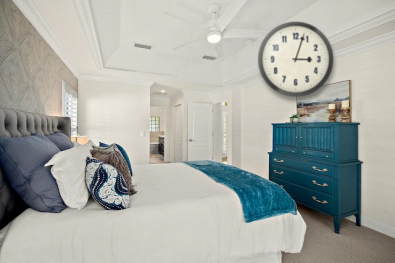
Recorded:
3,03
